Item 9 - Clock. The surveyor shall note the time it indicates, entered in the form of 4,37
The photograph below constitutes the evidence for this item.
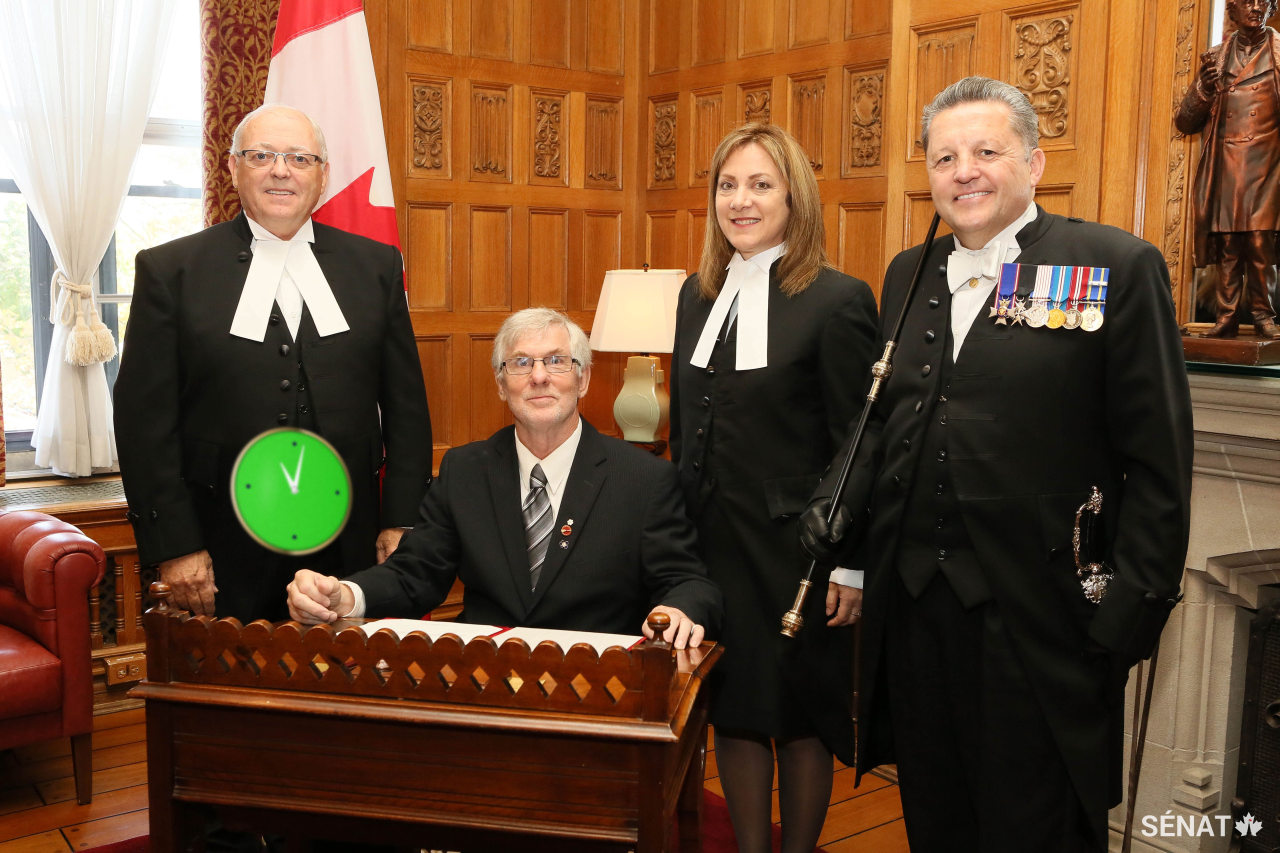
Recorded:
11,02
